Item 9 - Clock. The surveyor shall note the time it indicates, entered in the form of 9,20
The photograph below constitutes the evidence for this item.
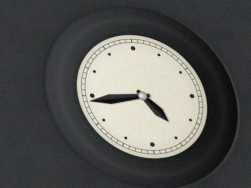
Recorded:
4,44
